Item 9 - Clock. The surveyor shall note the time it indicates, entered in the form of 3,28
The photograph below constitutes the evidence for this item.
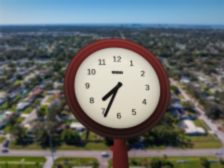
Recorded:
7,34
